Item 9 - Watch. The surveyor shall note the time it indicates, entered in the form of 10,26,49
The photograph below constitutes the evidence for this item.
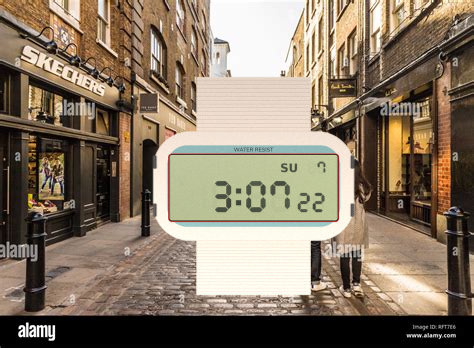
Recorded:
3,07,22
